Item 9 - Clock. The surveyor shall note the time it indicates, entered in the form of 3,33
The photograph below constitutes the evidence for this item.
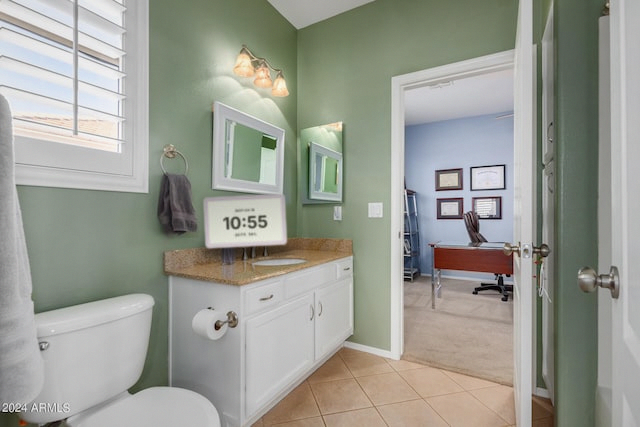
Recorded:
10,55
